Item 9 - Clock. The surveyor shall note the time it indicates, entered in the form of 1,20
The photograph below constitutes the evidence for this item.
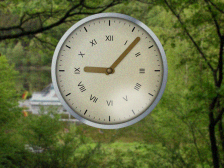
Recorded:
9,07
